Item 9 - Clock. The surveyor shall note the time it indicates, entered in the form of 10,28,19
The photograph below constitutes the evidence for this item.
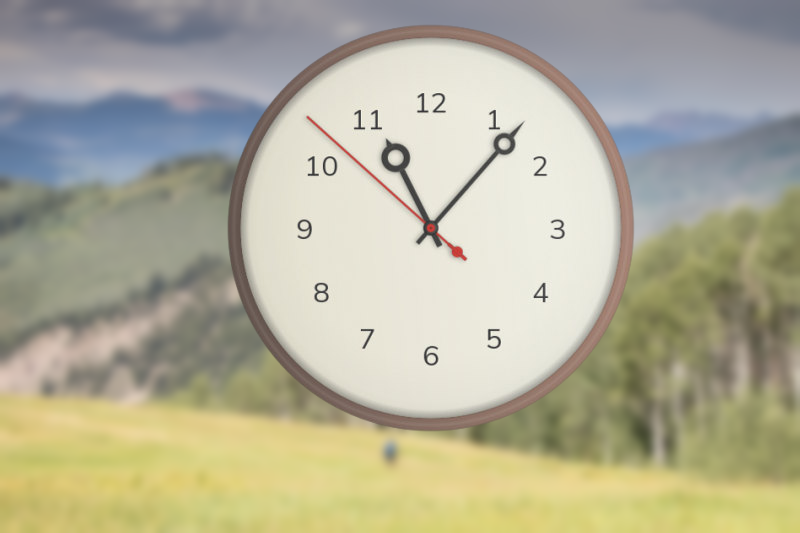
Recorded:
11,06,52
